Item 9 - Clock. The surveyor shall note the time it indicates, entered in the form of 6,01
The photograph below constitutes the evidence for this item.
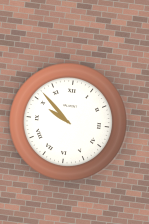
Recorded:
9,52
